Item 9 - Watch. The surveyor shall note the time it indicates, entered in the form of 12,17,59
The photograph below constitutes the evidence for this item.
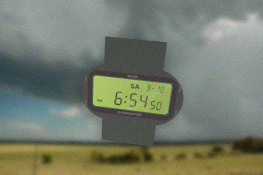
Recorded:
6,54,50
